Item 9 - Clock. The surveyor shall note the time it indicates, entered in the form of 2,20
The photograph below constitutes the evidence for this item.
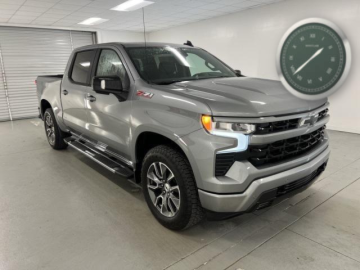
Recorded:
1,38
